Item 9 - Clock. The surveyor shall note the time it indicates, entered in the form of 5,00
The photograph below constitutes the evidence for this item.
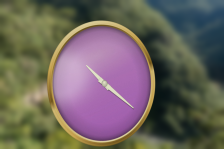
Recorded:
10,21
